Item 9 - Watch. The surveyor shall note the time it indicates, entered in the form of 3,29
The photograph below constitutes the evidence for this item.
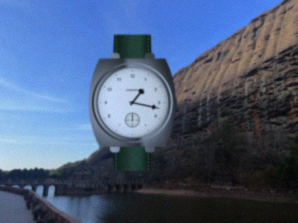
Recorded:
1,17
